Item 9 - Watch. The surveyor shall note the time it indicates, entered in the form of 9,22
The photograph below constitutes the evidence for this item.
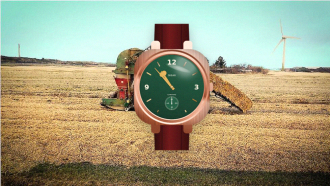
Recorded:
10,53
